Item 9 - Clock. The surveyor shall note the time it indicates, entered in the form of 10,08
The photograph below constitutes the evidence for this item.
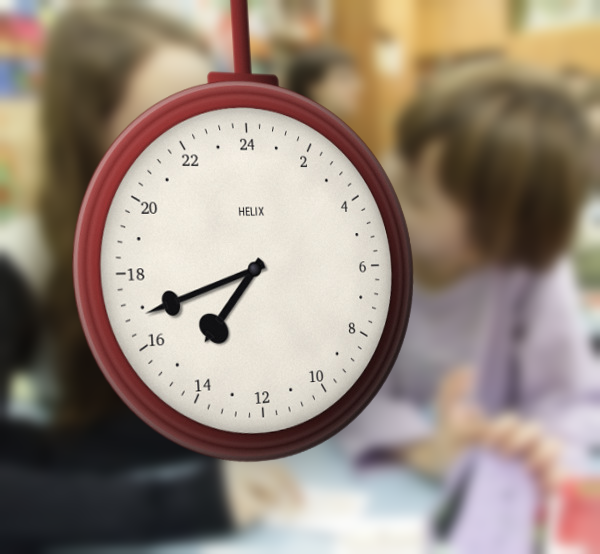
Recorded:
14,42
